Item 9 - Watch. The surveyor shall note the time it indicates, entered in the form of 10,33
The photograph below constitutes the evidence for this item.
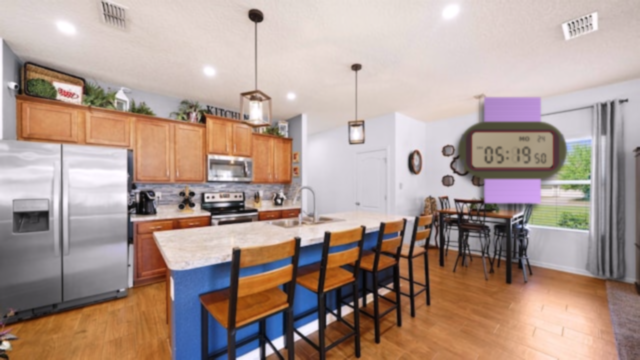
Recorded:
5,19
